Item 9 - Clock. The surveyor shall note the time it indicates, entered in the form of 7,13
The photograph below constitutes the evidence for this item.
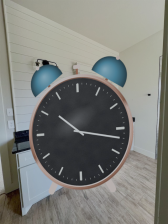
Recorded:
10,17
